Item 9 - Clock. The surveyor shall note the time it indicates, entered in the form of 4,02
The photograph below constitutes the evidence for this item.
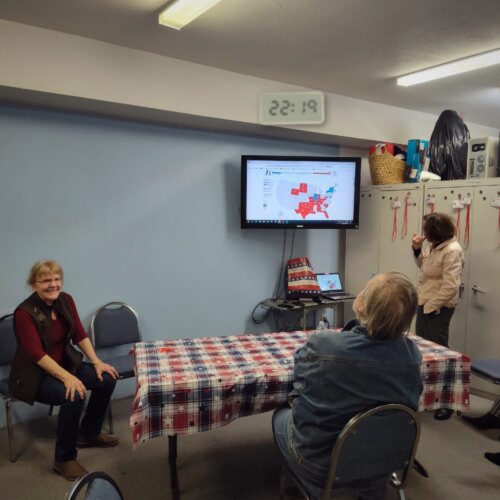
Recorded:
22,19
